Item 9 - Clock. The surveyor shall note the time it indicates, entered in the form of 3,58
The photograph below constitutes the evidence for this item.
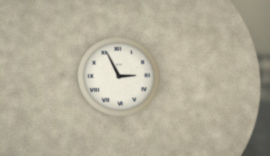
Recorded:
2,56
